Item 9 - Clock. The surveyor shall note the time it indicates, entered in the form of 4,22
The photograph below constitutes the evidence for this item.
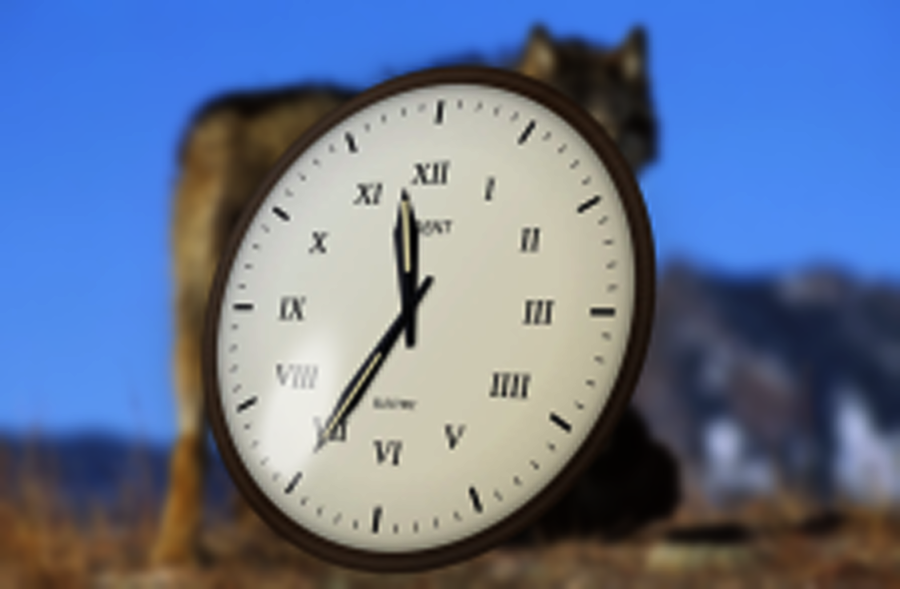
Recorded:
11,35
